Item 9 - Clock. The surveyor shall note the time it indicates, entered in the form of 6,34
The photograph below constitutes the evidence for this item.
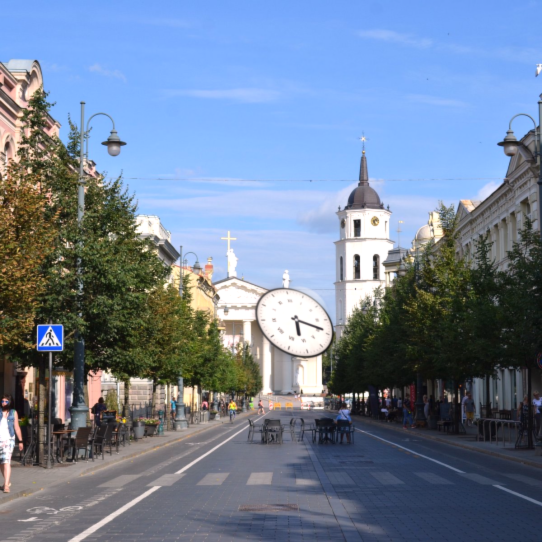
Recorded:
6,19
